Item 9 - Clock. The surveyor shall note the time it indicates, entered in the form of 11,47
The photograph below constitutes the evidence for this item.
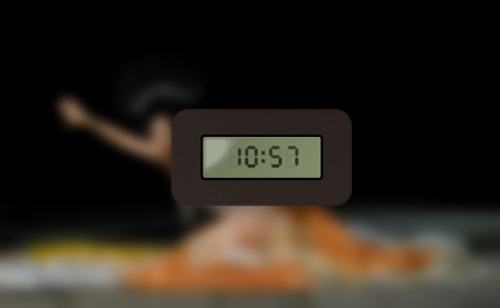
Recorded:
10,57
